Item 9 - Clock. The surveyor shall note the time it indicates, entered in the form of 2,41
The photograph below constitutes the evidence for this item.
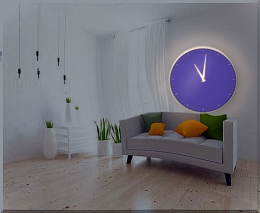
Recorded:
11,01
